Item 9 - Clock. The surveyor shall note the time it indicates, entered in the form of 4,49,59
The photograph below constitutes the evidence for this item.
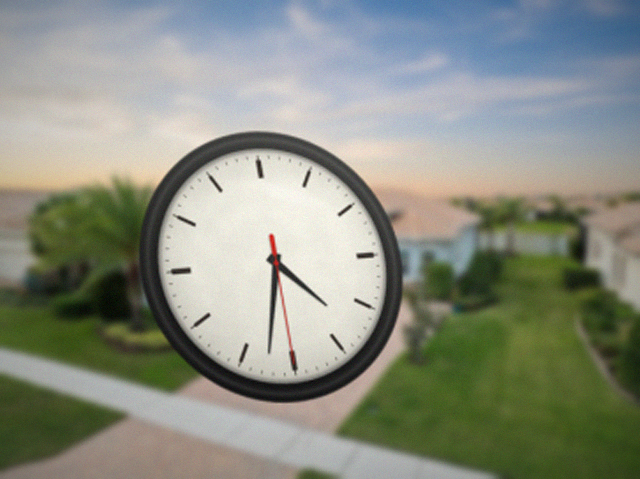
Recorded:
4,32,30
